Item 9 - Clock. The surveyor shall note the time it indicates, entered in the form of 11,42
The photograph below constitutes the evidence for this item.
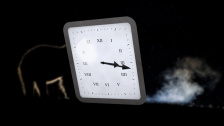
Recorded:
3,17
